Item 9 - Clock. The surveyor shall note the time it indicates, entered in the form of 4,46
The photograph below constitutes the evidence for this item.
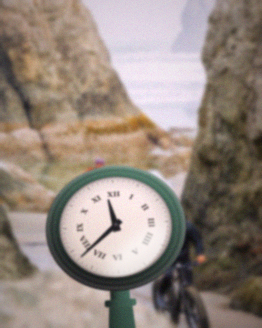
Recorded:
11,38
